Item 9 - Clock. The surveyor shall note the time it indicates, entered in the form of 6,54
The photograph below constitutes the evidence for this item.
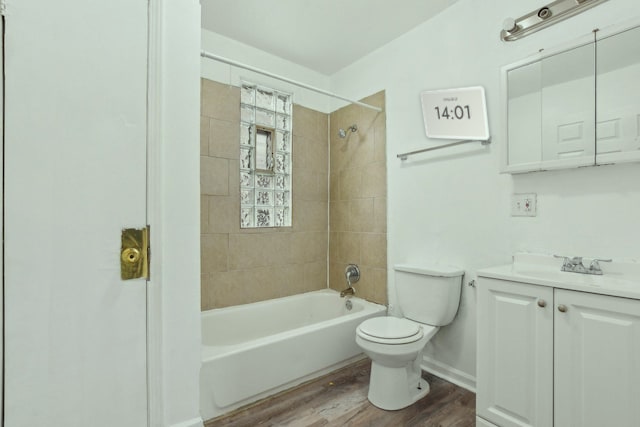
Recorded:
14,01
